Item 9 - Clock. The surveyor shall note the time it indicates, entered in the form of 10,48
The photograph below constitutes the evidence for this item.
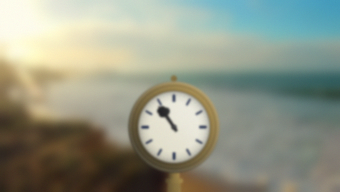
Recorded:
10,54
